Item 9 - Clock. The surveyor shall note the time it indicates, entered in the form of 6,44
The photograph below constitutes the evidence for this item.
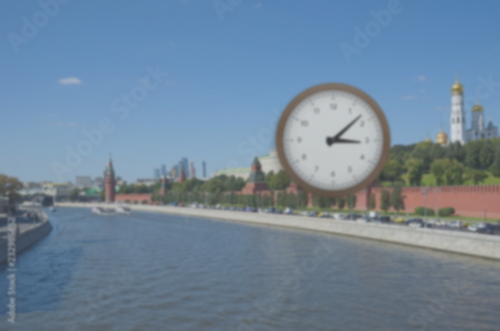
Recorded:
3,08
